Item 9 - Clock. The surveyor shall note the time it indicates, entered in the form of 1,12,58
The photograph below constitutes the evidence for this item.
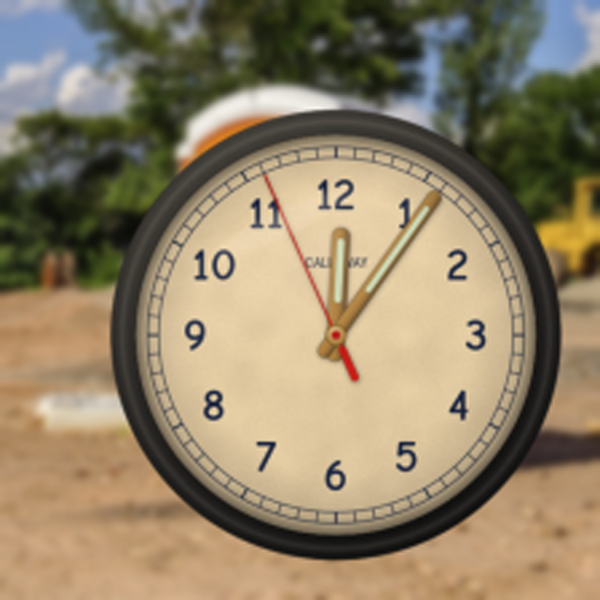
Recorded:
12,05,56
